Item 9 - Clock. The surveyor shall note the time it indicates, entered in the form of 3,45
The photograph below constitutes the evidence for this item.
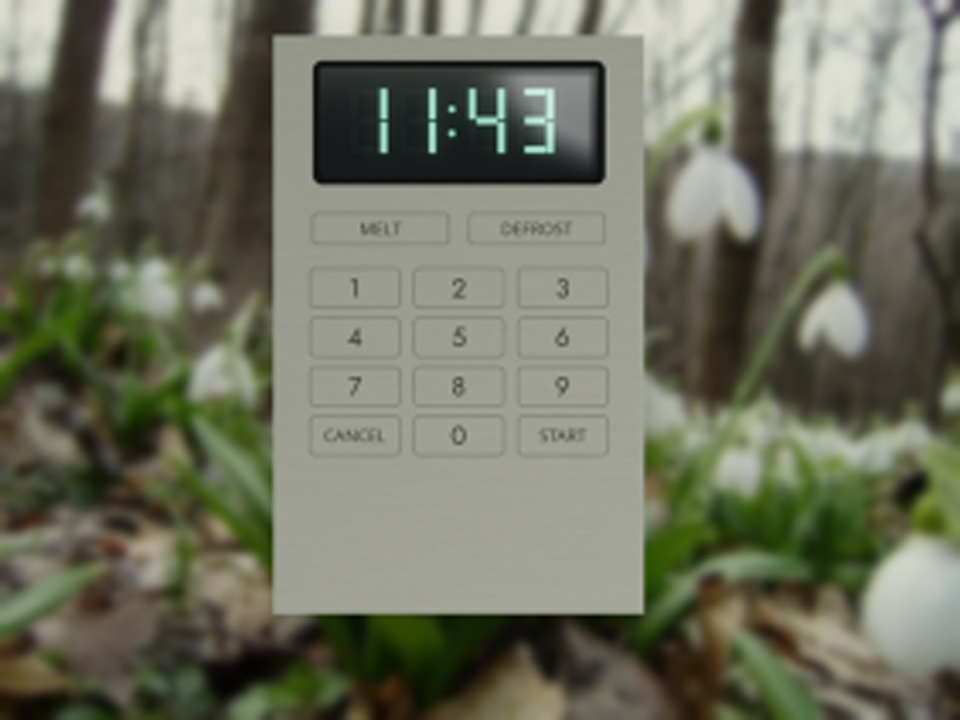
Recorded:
11,43
